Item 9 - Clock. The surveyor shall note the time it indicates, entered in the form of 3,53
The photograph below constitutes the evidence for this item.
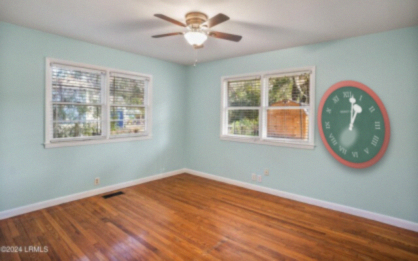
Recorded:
1,02
